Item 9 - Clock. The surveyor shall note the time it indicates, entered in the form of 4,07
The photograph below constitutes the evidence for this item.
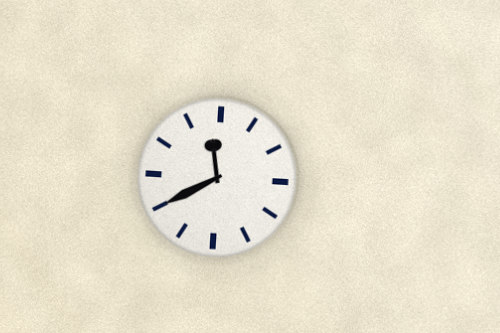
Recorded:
11,40
